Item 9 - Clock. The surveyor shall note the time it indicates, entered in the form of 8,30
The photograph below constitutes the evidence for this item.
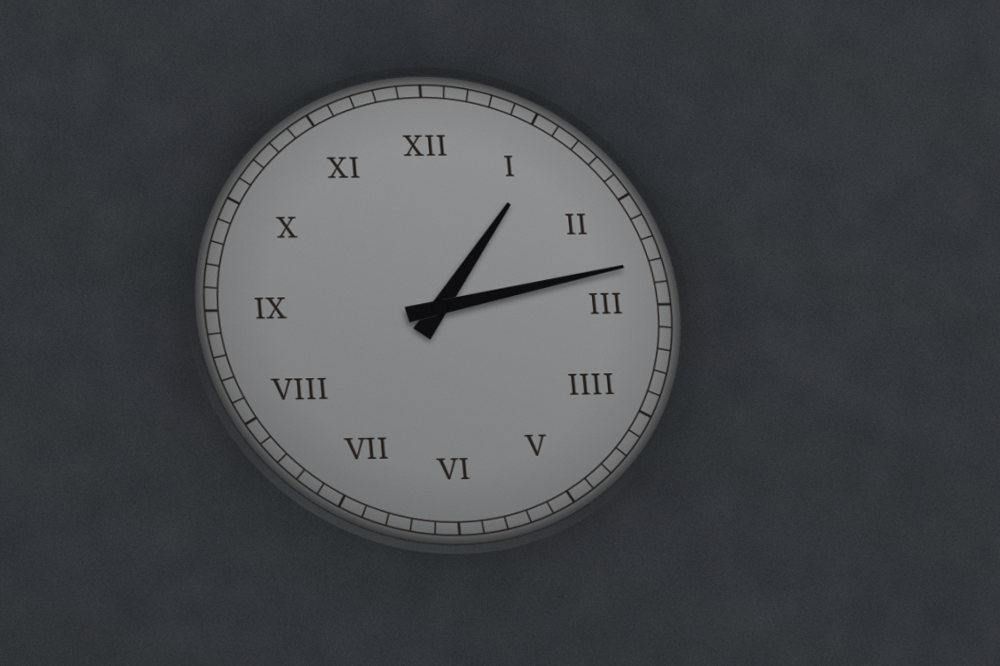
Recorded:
1,13
